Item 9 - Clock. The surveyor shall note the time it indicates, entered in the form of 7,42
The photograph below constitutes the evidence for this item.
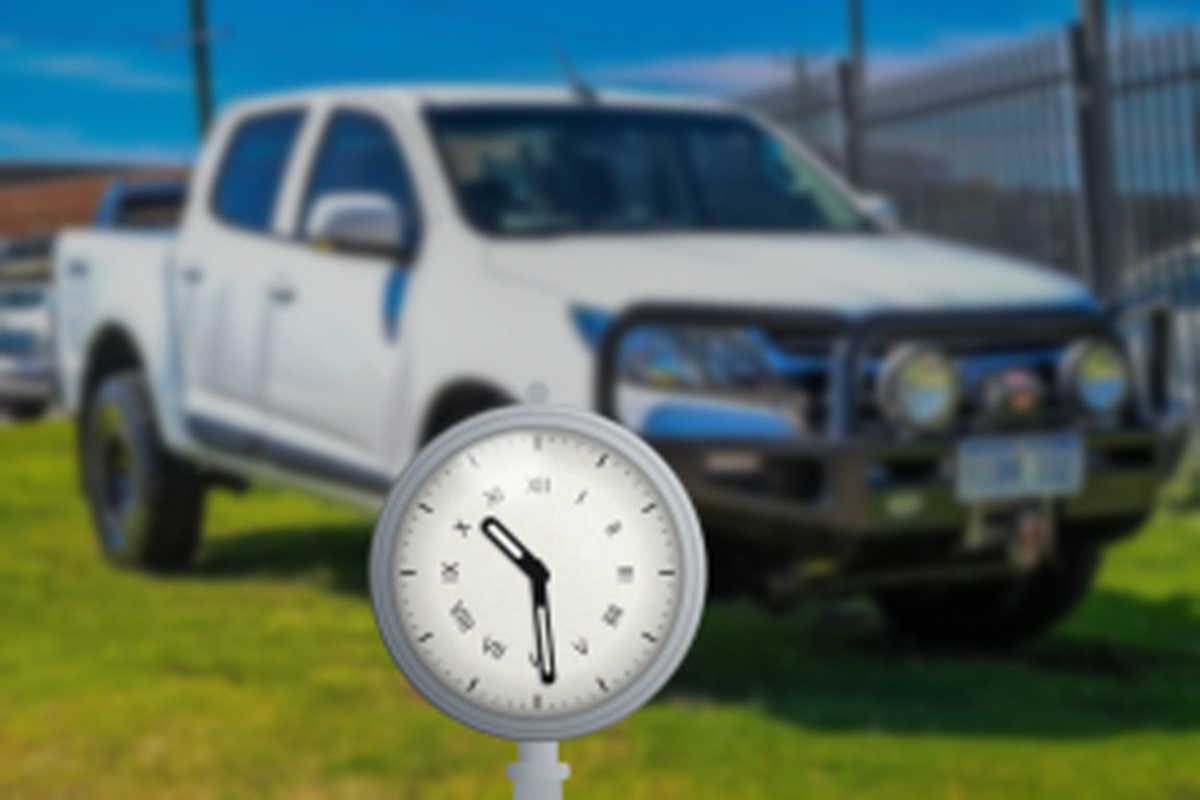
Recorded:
10,29
